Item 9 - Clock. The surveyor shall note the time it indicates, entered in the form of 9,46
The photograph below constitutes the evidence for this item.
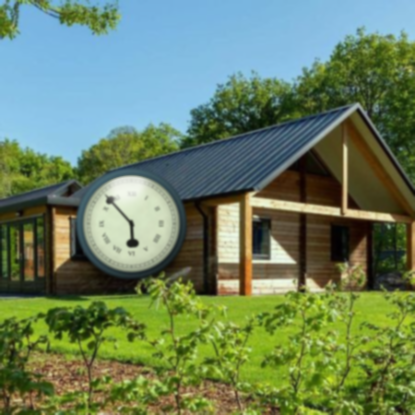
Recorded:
5,53
